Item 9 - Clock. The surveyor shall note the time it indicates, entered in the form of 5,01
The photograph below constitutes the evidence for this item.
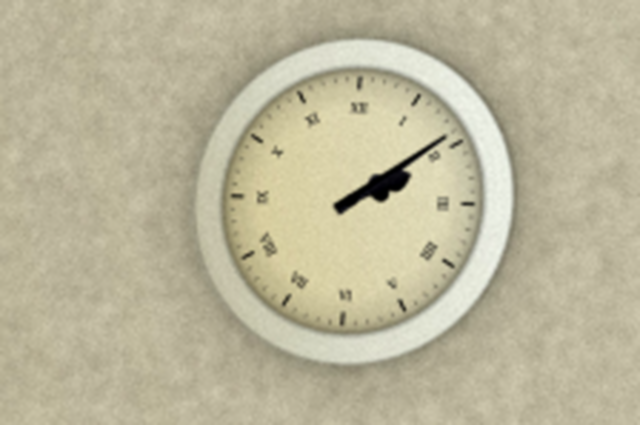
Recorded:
2,09
